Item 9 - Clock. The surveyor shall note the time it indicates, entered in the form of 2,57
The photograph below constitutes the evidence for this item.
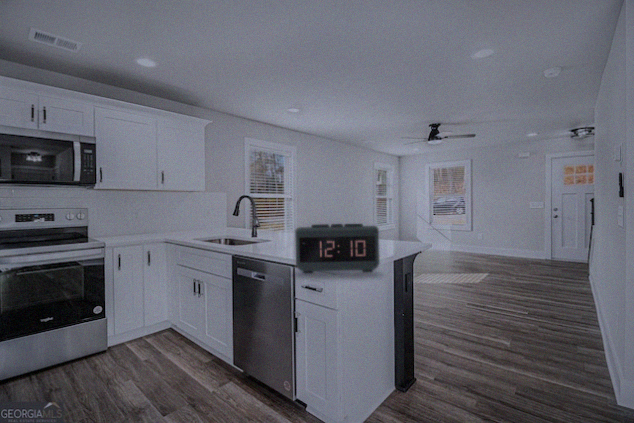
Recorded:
12,10
